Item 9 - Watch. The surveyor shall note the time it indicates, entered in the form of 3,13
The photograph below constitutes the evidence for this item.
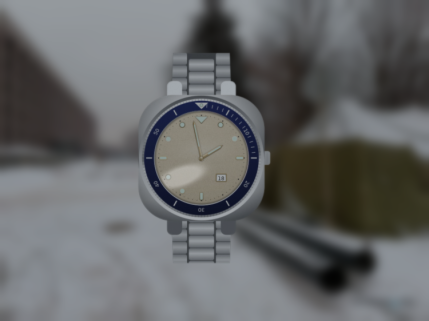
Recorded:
1,58
